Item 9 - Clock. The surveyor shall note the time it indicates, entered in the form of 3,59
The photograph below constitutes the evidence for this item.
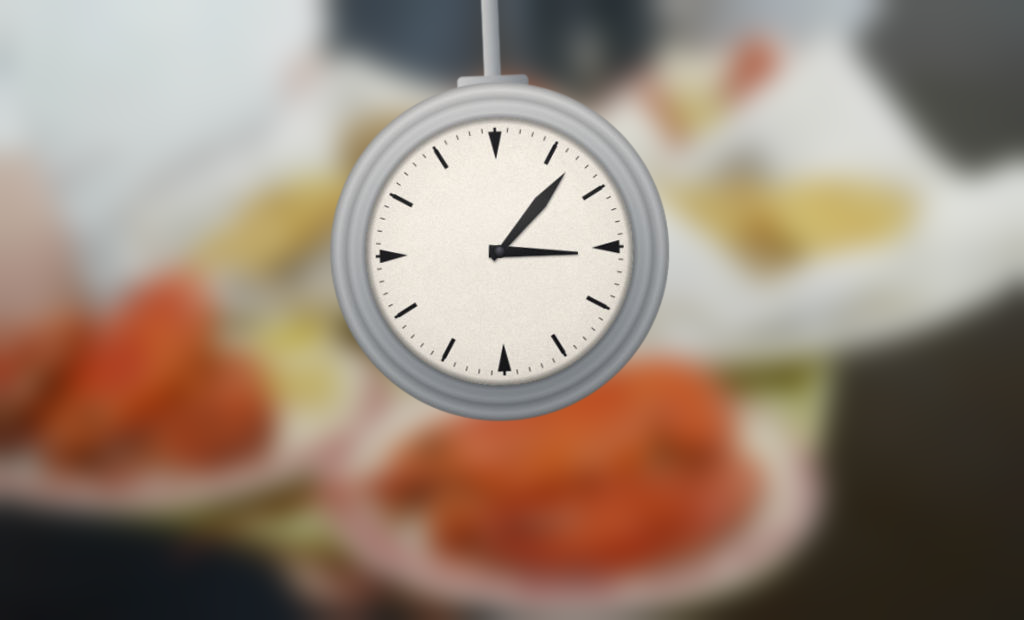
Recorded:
3,07
